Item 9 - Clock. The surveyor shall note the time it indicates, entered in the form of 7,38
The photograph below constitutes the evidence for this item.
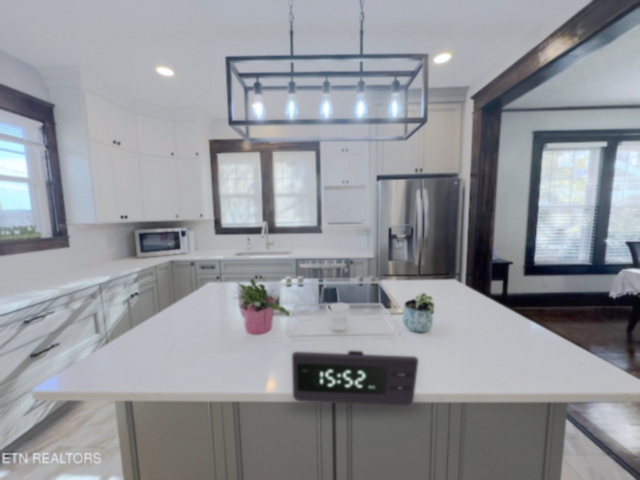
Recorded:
15,52
